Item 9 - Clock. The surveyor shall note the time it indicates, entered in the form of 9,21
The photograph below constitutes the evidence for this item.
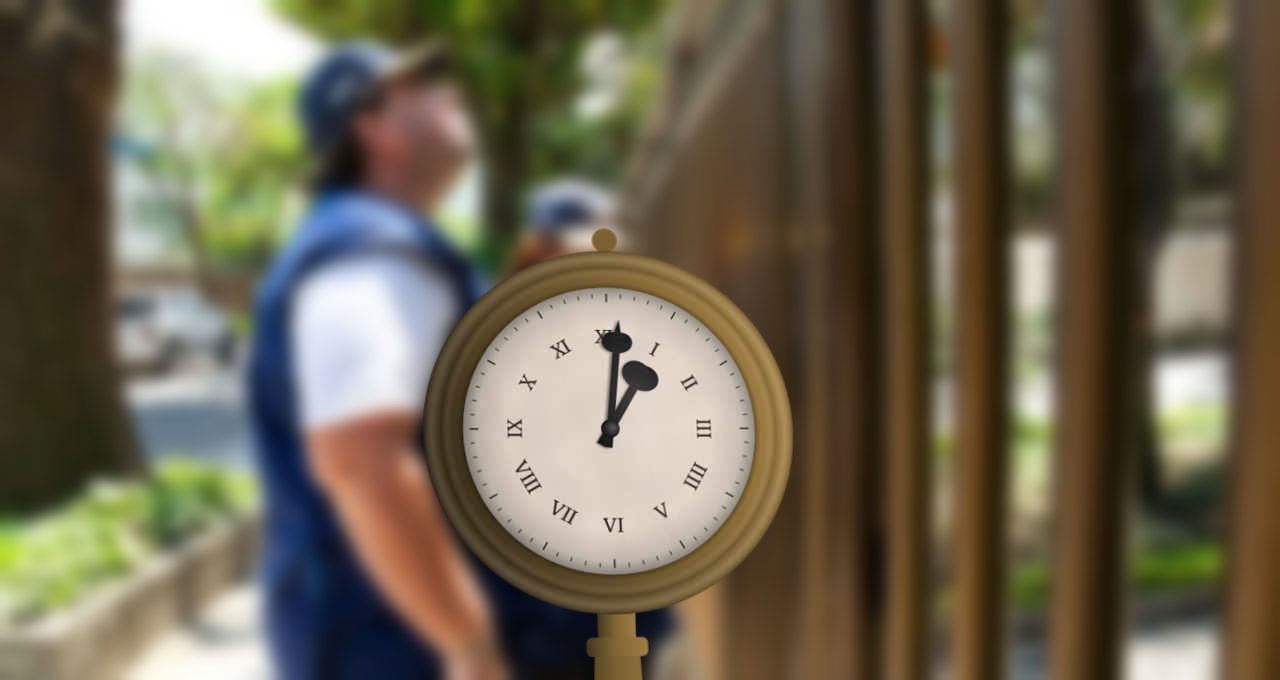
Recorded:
1,01
